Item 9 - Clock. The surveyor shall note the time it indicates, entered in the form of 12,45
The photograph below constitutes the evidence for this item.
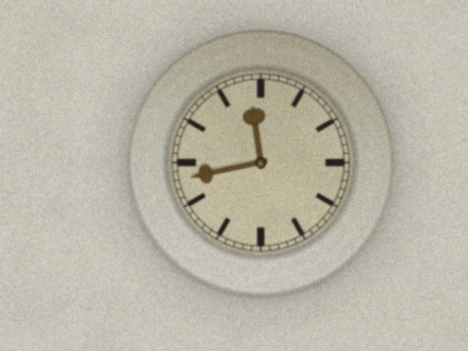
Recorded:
11,43
